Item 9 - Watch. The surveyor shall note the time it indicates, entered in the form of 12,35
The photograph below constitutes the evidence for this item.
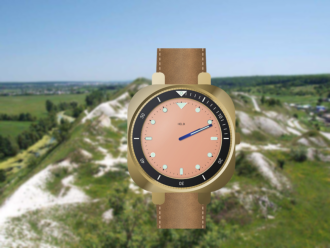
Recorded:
2,11
